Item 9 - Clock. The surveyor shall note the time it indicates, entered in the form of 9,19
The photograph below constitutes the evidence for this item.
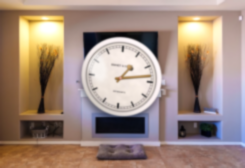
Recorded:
1,13
